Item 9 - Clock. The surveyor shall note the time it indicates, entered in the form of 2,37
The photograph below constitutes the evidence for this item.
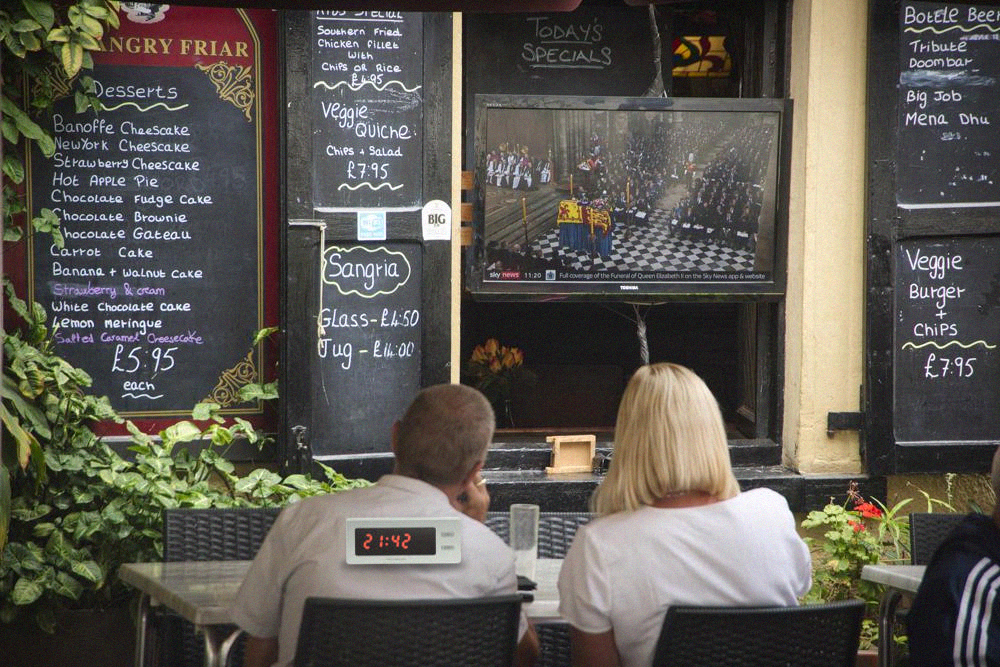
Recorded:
21,42
